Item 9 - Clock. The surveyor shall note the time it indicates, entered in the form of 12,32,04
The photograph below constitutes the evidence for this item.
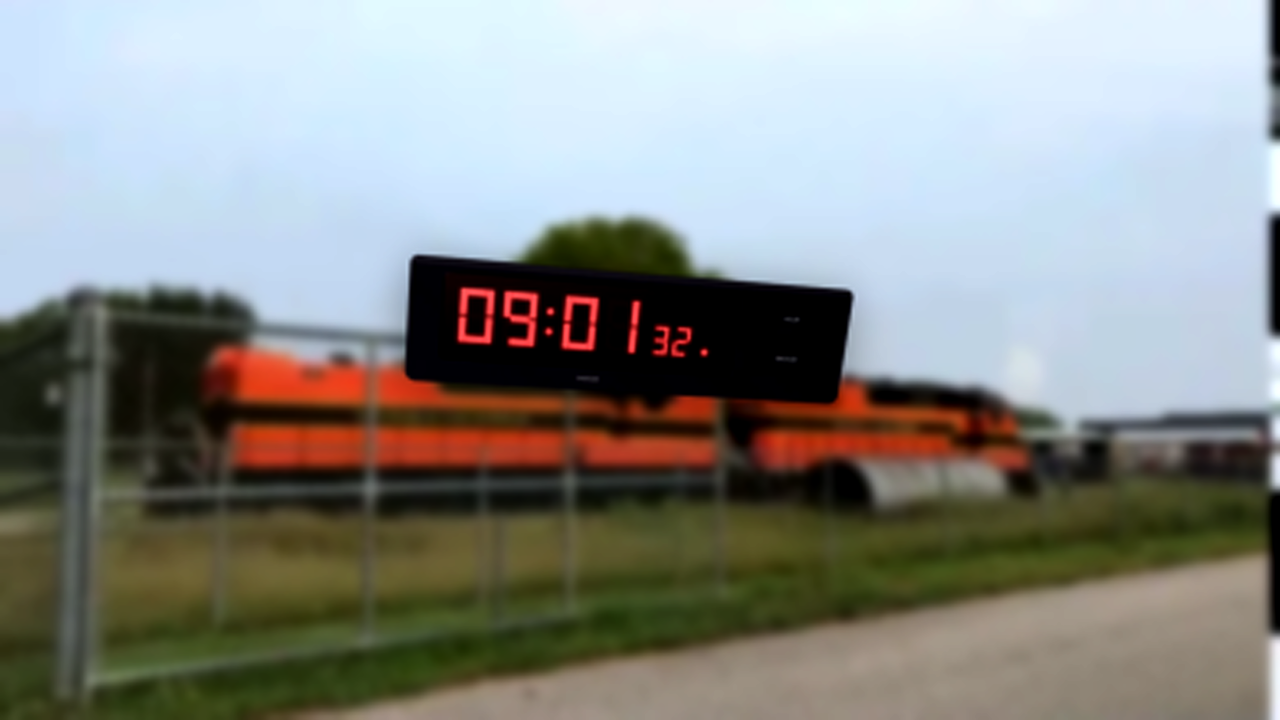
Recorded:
9,01,32
